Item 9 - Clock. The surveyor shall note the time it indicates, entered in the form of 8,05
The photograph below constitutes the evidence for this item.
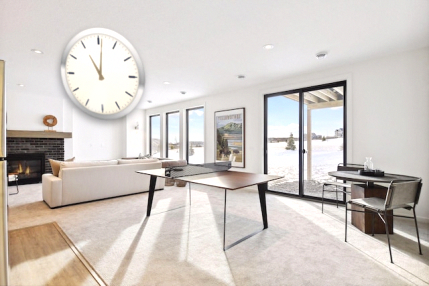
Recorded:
11,01
